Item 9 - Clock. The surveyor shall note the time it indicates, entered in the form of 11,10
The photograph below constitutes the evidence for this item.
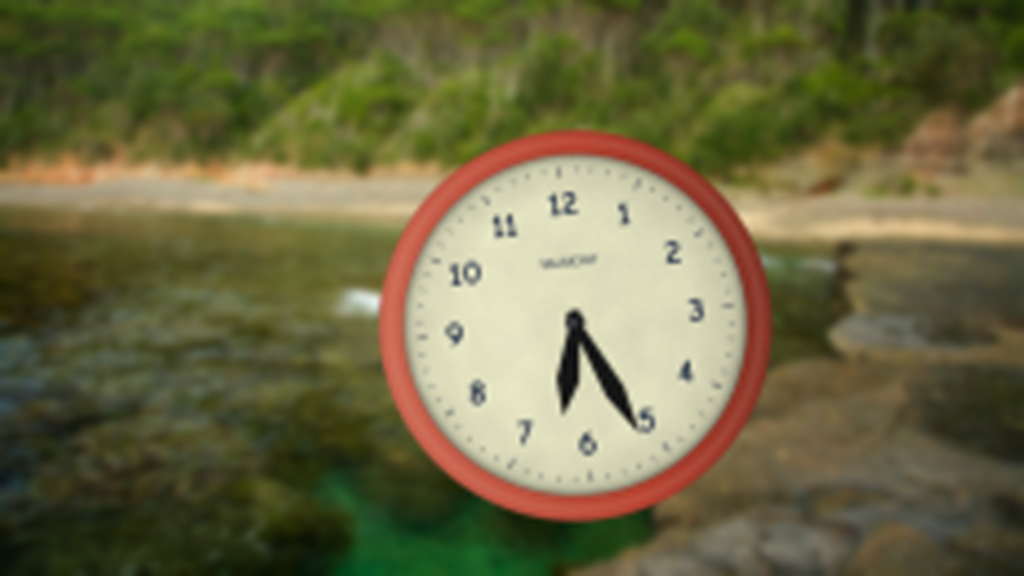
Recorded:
6,26
